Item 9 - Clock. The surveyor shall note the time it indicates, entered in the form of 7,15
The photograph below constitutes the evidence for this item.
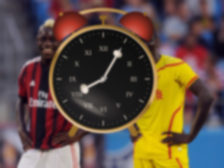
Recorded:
8,05
